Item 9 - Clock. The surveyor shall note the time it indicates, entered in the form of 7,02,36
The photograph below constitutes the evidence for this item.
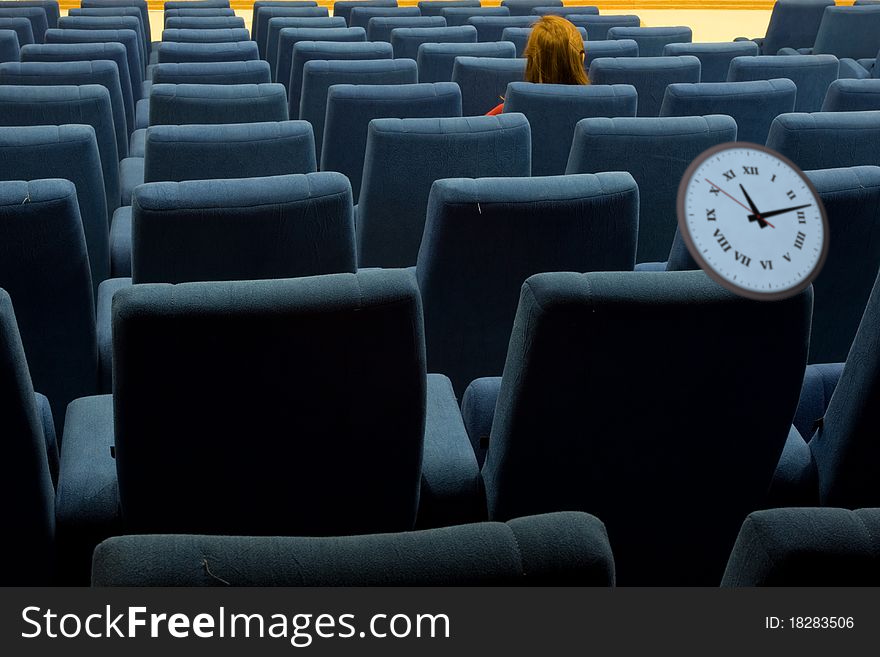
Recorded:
11,12,51
